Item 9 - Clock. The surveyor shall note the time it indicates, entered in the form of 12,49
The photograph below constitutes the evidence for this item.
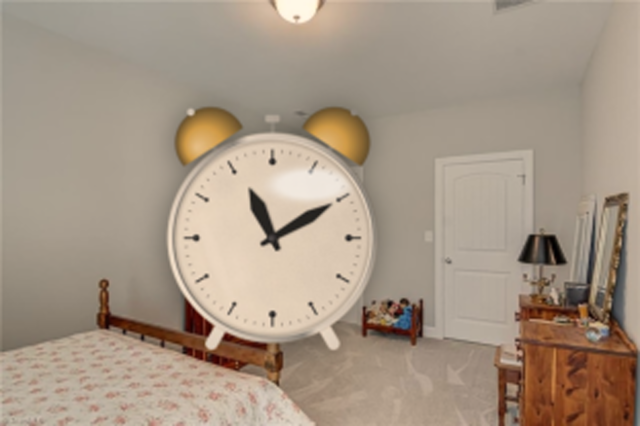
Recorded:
11,10
